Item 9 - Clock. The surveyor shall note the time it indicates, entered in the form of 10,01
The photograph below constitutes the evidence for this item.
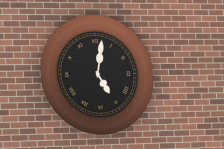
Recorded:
5,02
